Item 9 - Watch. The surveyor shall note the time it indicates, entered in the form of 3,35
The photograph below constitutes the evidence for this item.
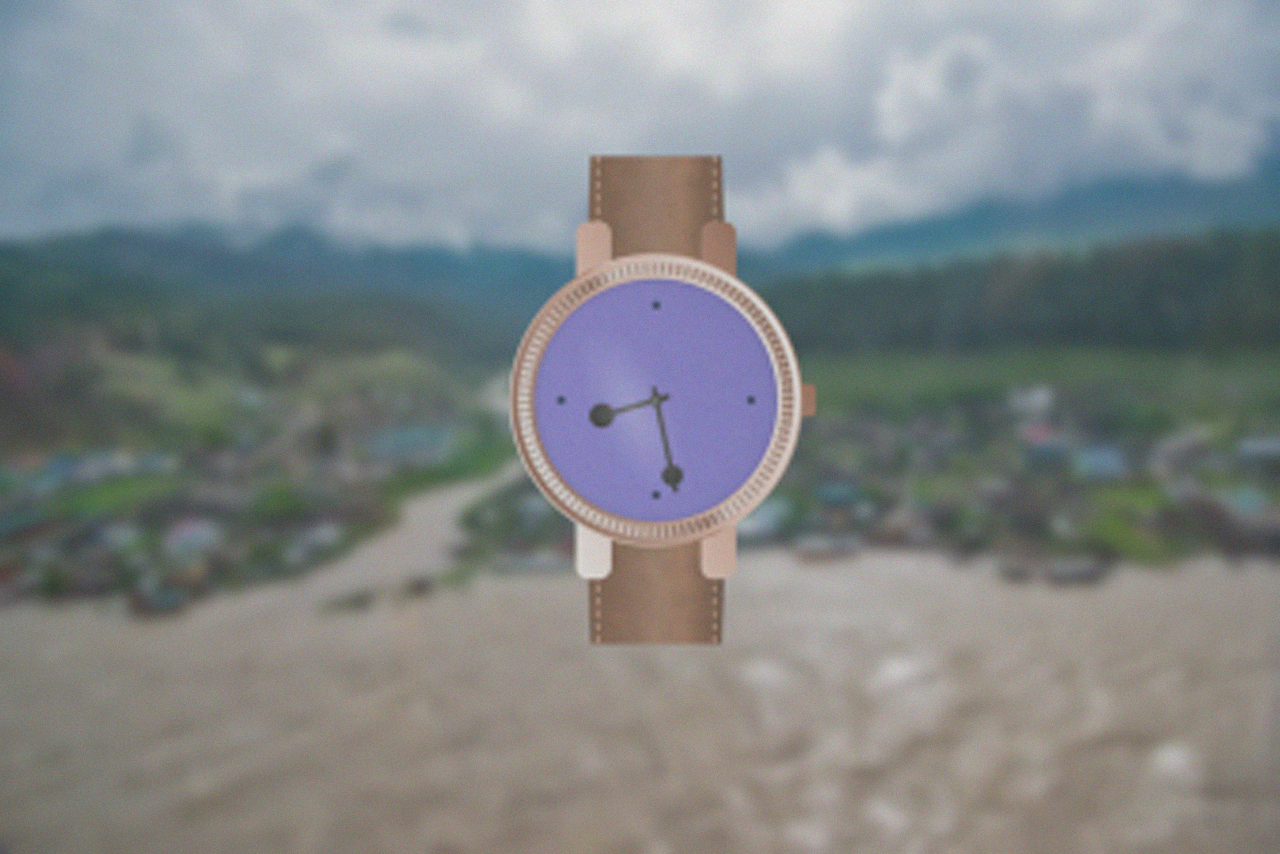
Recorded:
8,28
